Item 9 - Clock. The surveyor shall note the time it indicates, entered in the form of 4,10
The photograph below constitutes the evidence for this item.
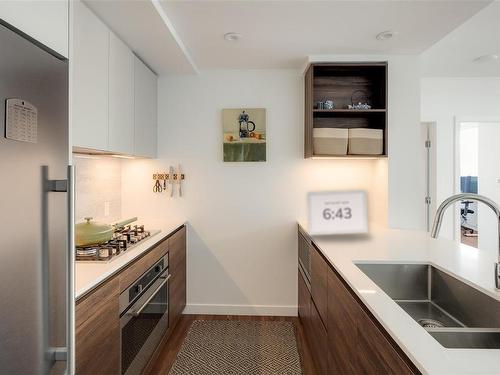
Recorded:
6,43
